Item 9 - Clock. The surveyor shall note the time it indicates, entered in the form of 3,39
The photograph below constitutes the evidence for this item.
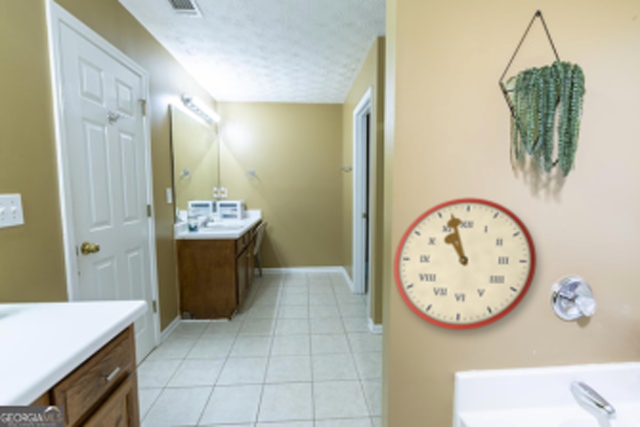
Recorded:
10,57
